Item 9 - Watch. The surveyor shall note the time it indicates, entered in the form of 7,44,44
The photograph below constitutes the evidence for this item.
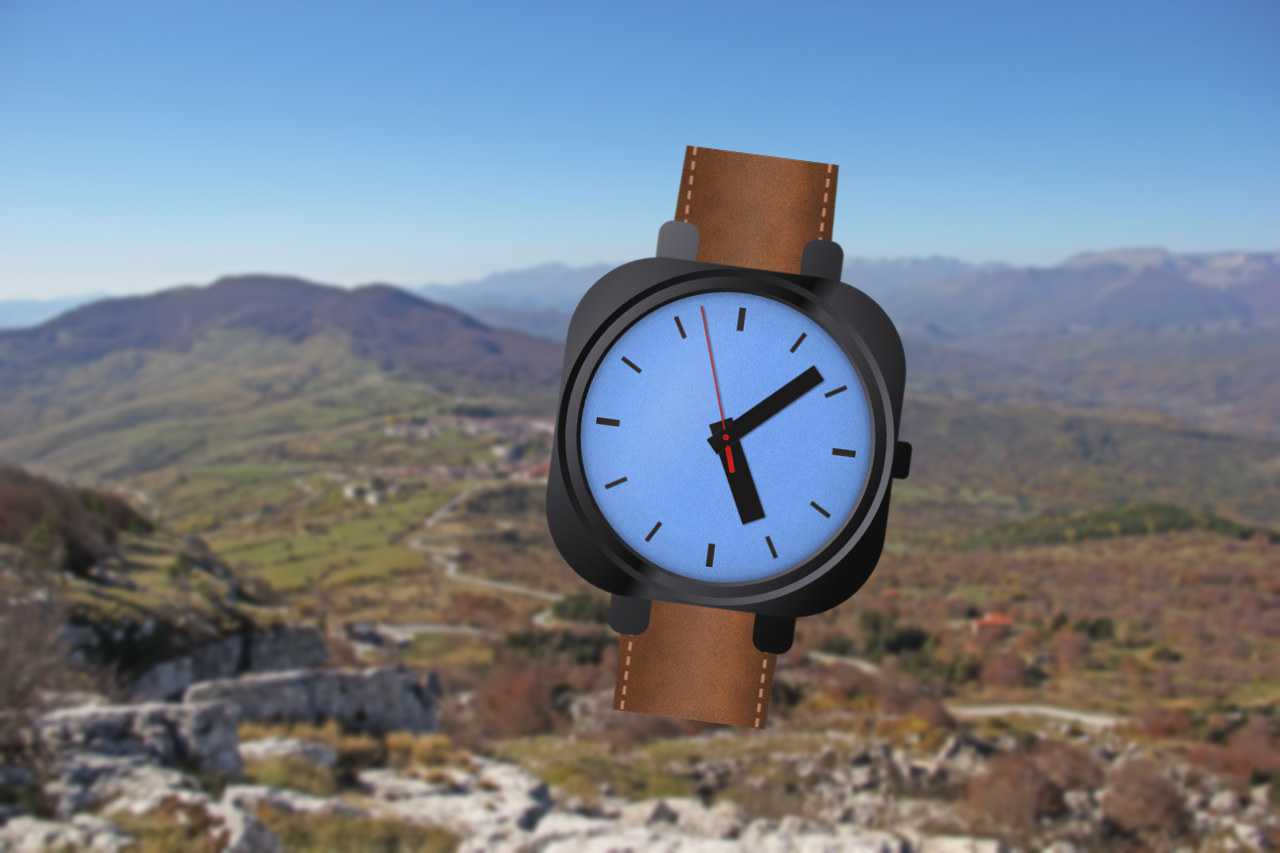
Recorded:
5,07,57
